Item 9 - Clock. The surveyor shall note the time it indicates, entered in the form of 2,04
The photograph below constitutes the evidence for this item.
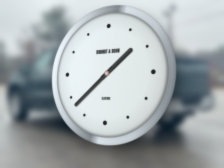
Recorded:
1,38
